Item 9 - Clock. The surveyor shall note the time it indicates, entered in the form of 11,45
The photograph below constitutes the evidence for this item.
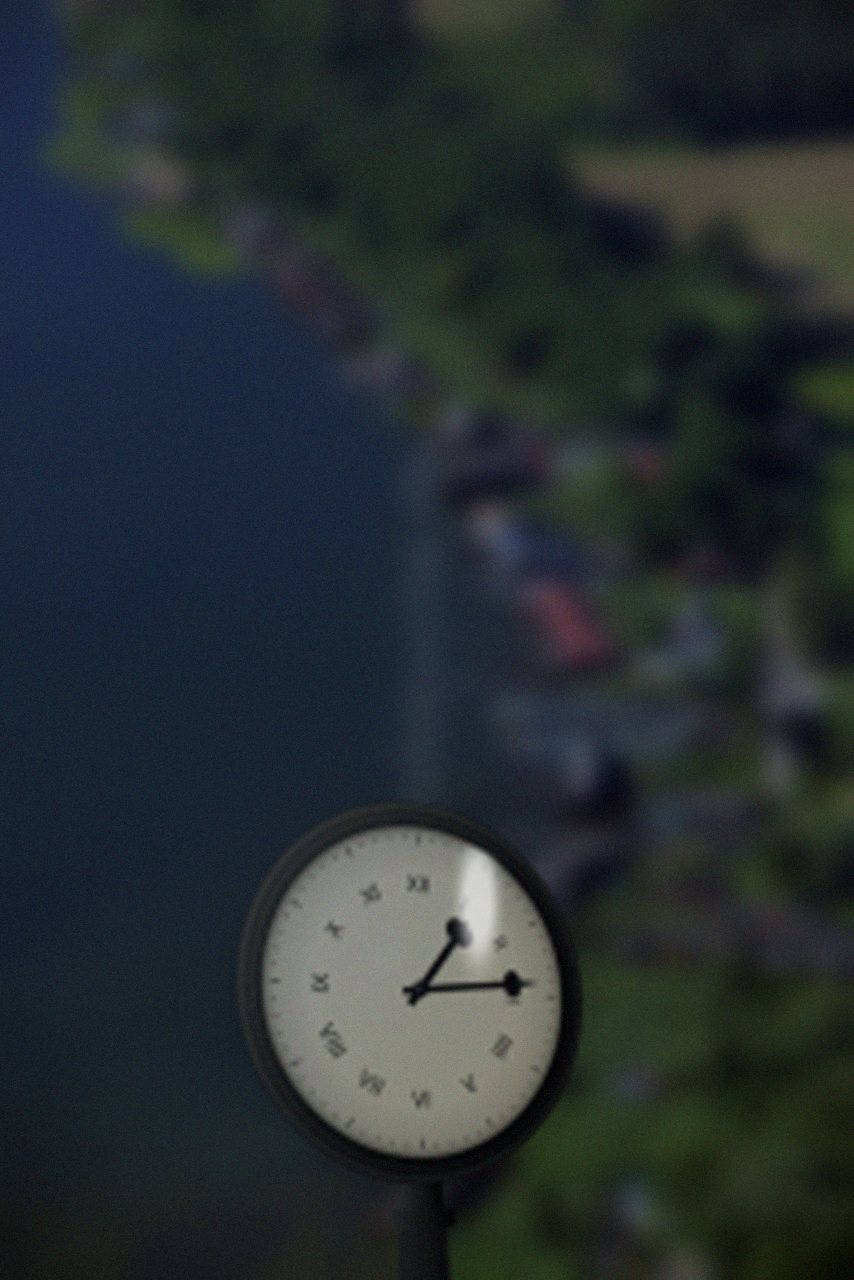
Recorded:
1,14
